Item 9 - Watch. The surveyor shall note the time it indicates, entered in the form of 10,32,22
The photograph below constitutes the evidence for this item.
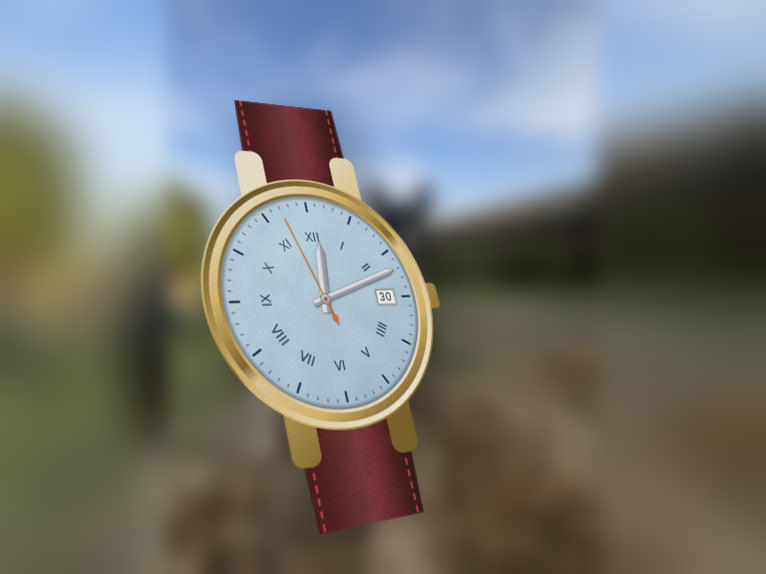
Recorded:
12,11,57
